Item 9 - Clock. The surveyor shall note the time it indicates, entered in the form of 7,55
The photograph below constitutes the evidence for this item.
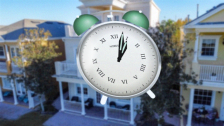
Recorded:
1,03
